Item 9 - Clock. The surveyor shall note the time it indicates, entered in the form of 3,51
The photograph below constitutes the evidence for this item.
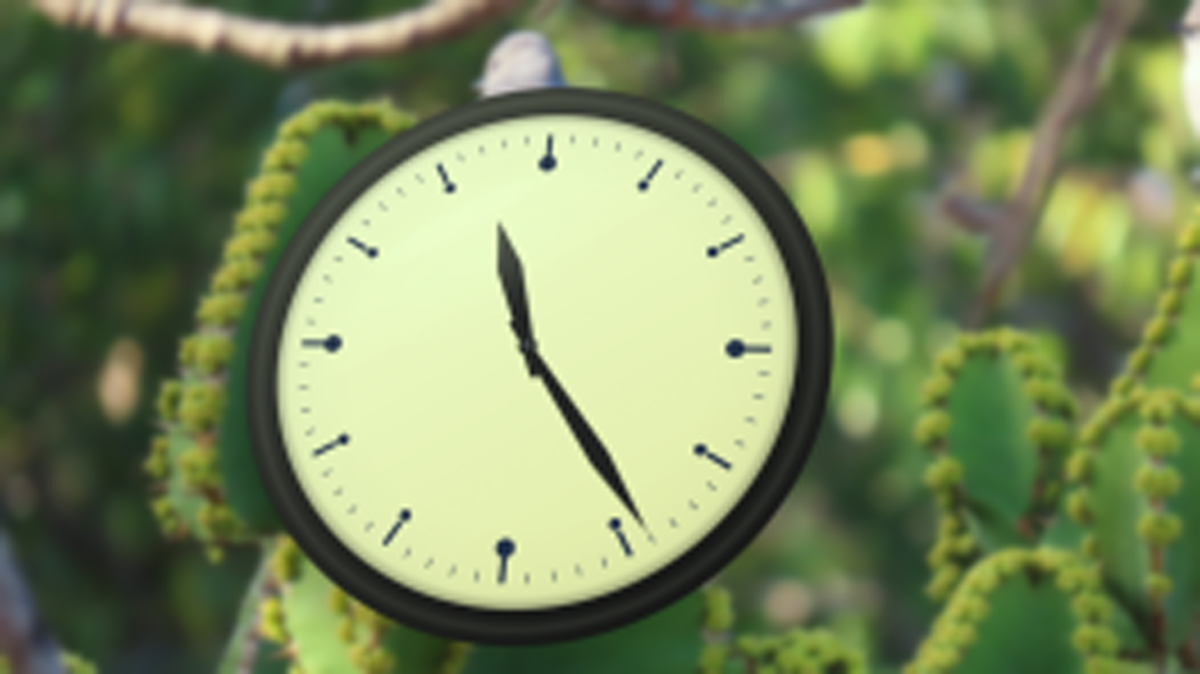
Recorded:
11,24
